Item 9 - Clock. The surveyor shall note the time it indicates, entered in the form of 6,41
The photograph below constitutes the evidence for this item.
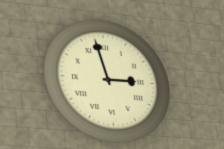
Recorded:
2,58
